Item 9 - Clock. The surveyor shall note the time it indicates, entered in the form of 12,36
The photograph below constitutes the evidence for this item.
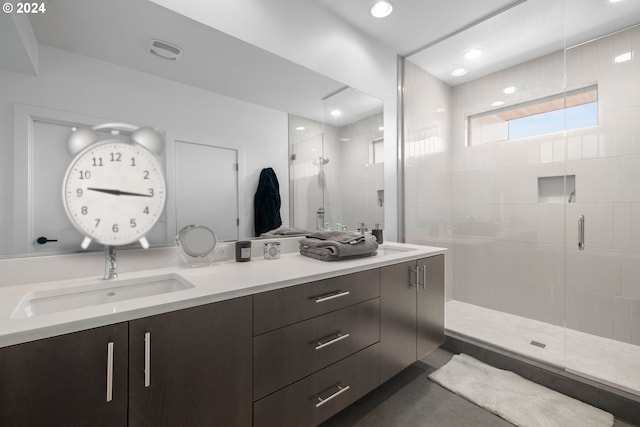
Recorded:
9,16
